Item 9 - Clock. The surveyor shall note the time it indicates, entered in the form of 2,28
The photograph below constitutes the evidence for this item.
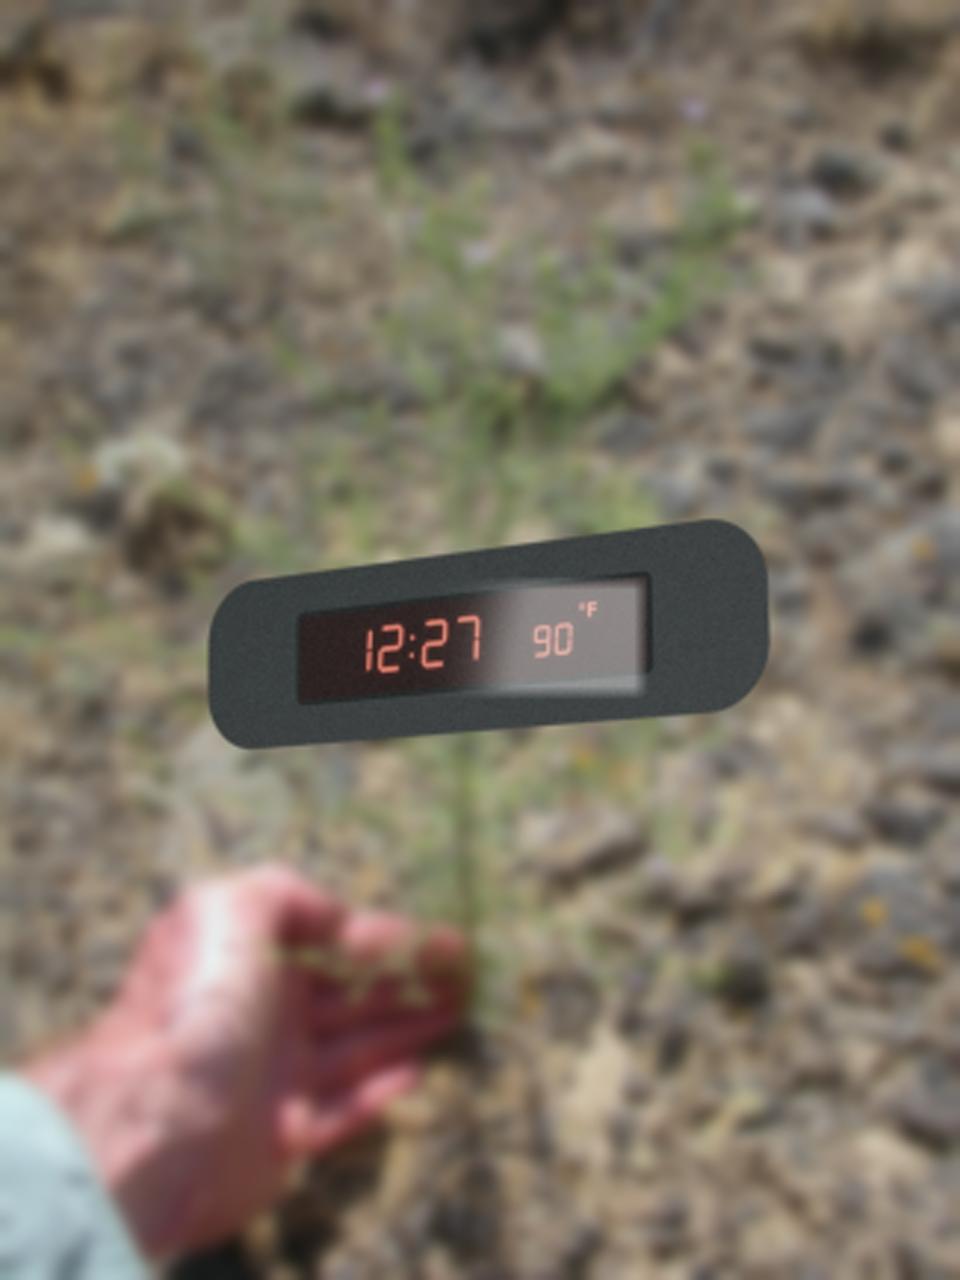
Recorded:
12,27
